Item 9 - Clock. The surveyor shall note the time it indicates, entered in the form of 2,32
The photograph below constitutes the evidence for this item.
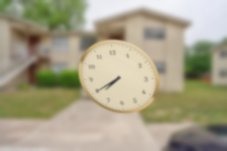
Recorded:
7,40
